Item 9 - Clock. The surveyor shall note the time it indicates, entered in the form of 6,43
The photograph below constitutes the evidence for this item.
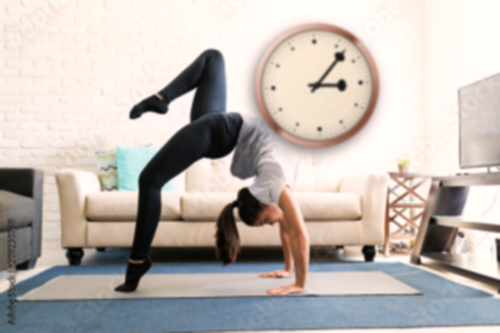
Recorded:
3,07
